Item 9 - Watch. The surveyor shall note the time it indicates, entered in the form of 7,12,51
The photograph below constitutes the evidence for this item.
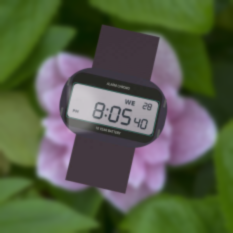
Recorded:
8,05,40
